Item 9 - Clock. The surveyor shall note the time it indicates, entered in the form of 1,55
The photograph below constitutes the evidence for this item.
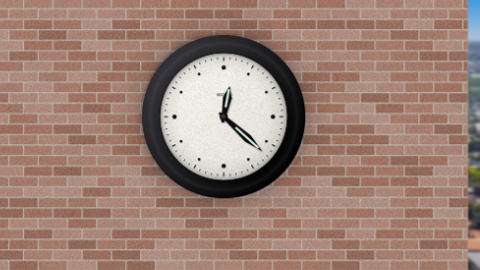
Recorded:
12,22
